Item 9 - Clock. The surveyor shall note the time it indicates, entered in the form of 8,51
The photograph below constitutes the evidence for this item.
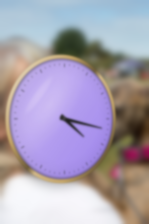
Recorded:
4,17
